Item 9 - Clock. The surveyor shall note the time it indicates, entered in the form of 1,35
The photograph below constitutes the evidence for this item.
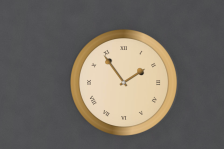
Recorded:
1,54
